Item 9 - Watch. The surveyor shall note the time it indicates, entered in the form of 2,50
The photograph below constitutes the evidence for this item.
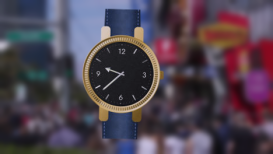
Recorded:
9,38
